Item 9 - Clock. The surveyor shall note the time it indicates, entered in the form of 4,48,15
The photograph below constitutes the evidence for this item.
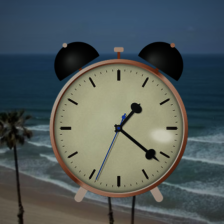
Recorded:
1,21,34
